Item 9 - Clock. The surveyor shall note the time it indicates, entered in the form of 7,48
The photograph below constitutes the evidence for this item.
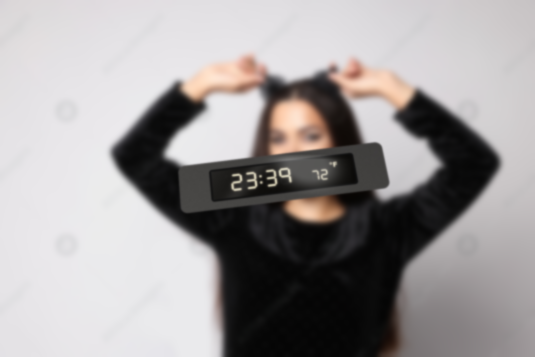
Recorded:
23,39
